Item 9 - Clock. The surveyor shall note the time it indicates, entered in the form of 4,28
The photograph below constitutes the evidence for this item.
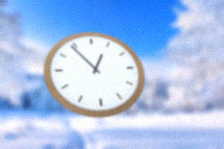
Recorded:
12,54
